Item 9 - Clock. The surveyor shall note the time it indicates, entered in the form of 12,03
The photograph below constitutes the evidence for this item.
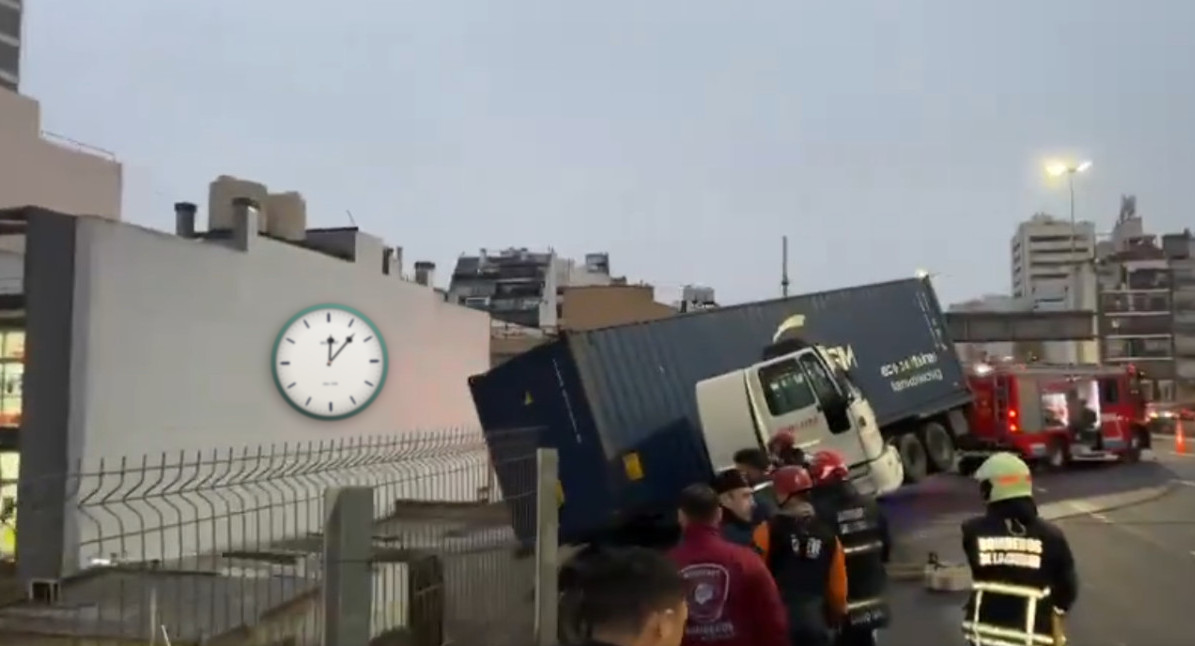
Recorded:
12,07
